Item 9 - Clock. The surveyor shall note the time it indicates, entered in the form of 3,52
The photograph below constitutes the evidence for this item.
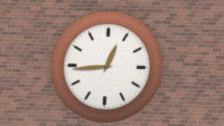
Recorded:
12,44
